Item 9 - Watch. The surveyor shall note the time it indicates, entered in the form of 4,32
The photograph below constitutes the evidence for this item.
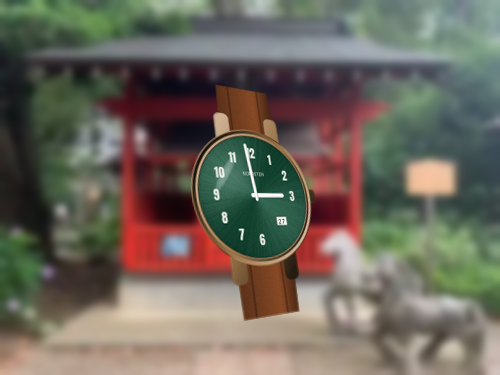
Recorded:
2,59
